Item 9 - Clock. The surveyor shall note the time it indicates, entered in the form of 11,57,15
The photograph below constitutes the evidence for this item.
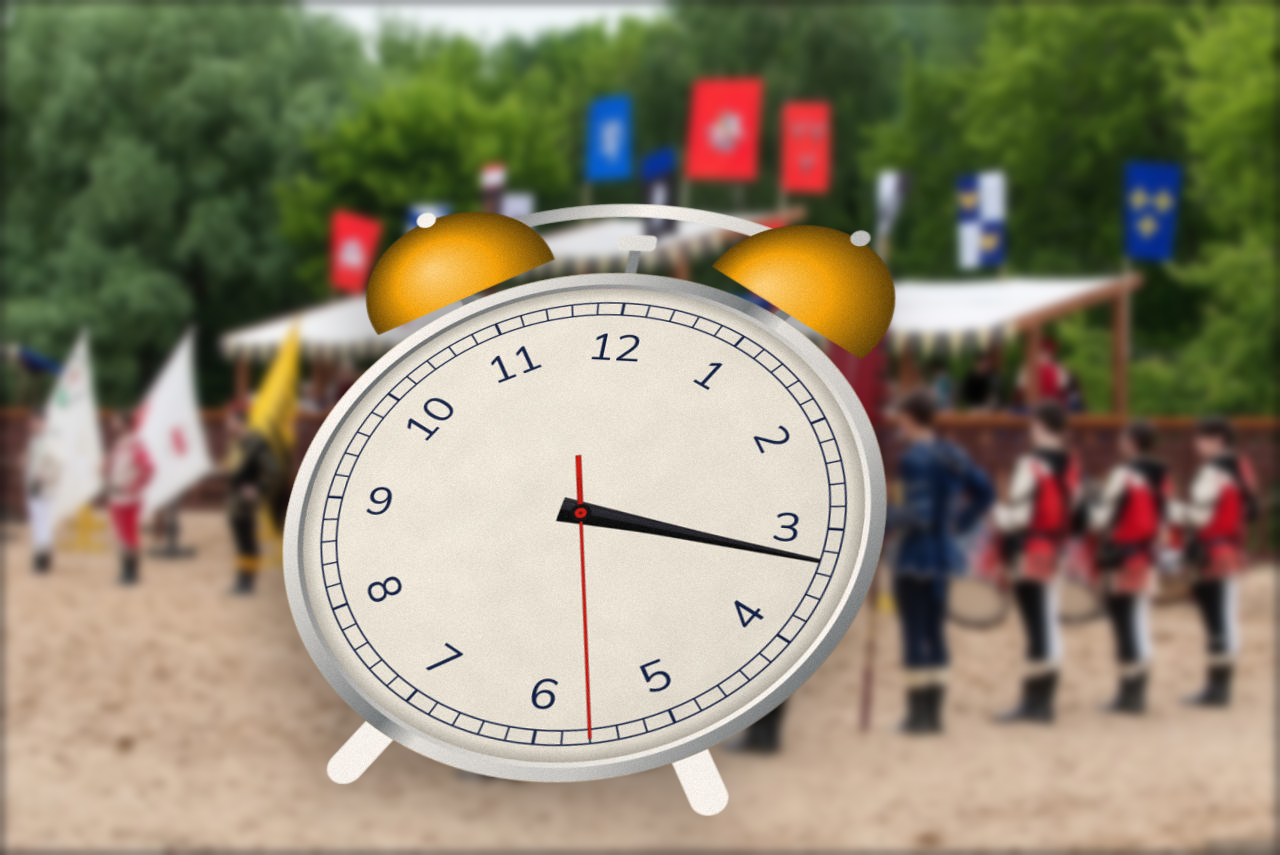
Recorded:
3,16,28
